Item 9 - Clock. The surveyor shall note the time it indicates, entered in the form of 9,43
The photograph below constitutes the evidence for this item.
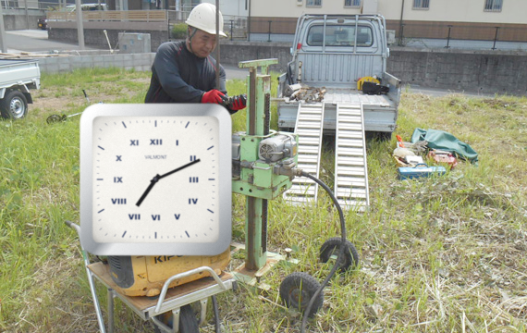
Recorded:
7,11
